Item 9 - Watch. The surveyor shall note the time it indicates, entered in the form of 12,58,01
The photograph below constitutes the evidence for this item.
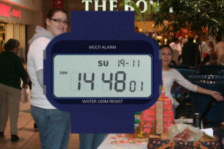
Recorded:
14,48,01
